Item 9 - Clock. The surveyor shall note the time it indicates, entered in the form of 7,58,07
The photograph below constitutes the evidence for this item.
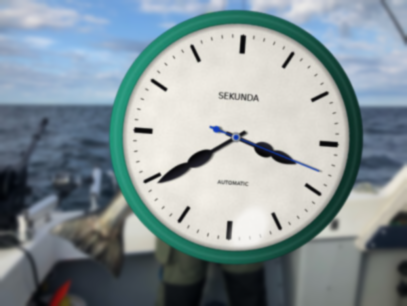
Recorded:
3,39,18
